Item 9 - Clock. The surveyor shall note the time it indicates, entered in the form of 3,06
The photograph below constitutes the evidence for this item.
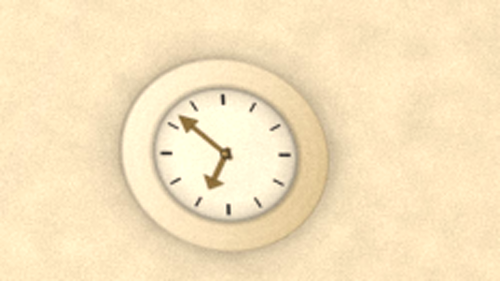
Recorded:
6,52
